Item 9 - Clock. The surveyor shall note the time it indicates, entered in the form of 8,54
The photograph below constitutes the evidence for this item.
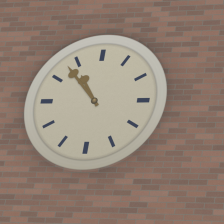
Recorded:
10,53
